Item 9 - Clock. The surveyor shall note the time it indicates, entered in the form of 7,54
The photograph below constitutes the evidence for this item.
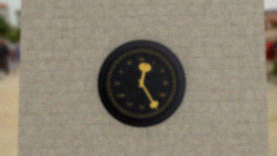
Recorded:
12,25
